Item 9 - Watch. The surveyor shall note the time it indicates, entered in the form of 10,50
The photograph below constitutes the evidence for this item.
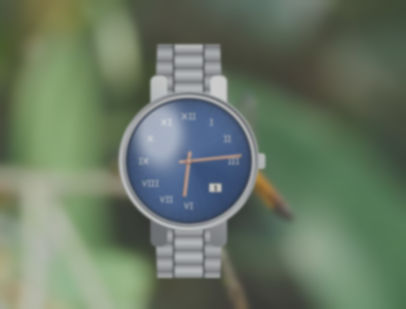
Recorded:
6,14
